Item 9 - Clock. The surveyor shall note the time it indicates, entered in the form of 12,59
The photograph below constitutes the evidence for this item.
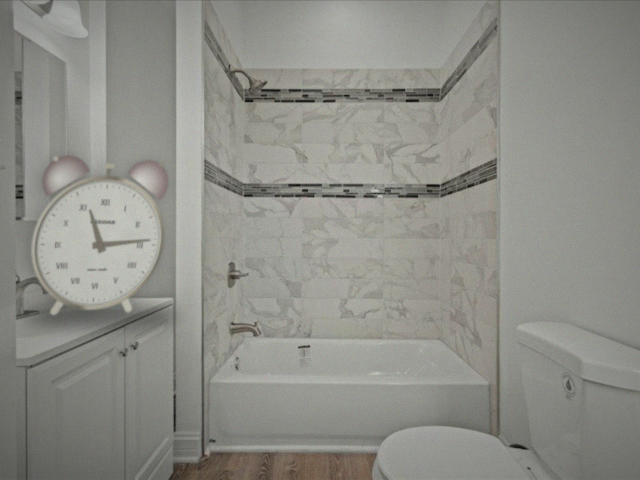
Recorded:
11,14
